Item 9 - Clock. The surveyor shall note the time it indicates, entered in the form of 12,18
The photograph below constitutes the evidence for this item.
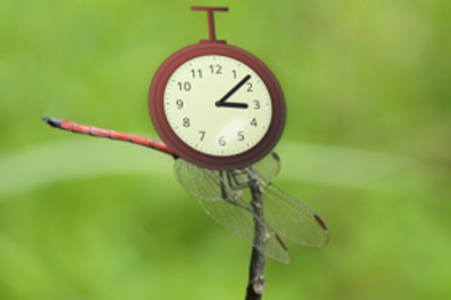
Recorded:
3,08
